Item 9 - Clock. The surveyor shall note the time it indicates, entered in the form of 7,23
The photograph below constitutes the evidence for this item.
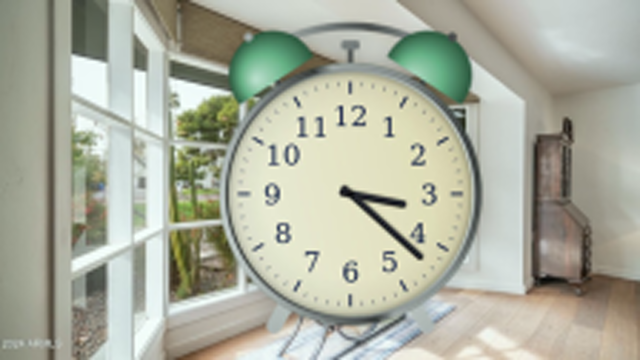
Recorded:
3,22
